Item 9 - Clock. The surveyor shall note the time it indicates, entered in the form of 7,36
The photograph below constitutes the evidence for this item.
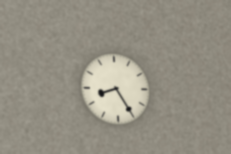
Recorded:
8,25
